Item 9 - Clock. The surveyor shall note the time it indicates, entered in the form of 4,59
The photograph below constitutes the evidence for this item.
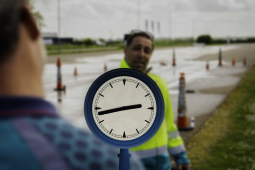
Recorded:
2,43
